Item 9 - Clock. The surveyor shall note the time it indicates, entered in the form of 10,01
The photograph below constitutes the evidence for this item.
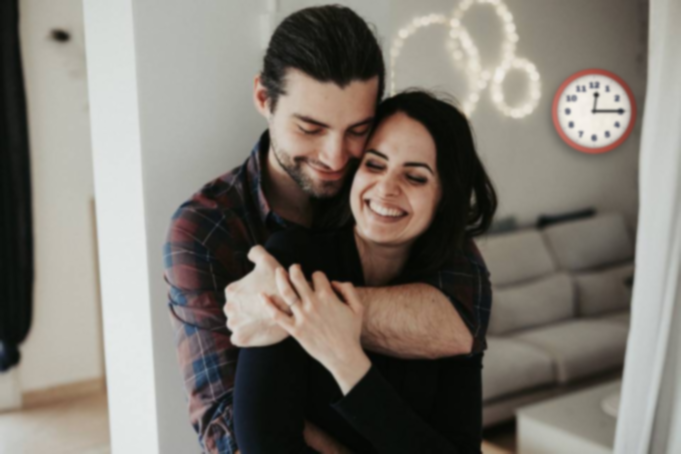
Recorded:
12,15
